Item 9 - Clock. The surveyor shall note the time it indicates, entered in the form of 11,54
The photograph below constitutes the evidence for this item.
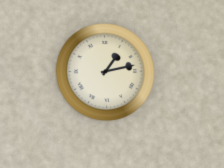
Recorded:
1,13
